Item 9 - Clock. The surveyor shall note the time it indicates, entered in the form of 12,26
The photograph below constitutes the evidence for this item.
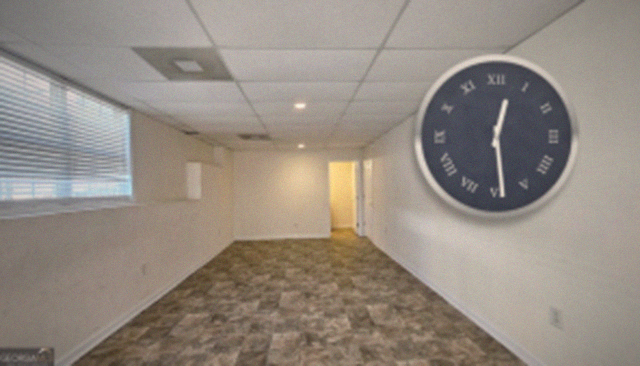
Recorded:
12,29
